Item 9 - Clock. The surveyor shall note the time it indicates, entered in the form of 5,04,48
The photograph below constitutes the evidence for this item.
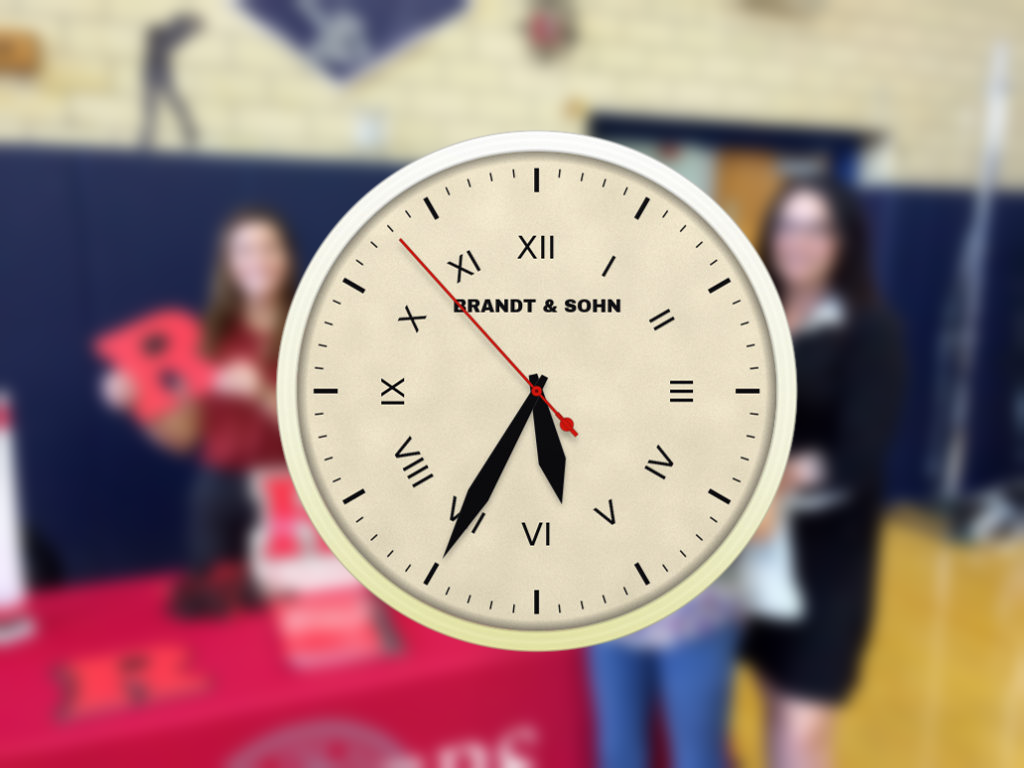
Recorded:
5,34,53
